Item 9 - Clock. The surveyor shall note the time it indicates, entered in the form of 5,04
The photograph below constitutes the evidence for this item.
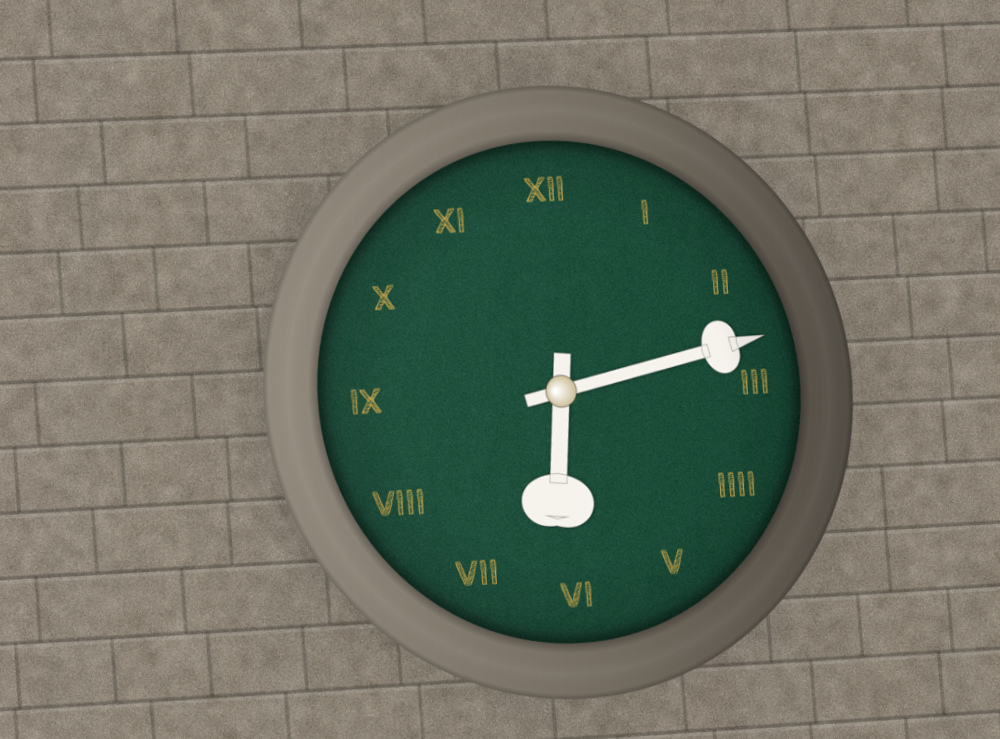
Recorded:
6,13
